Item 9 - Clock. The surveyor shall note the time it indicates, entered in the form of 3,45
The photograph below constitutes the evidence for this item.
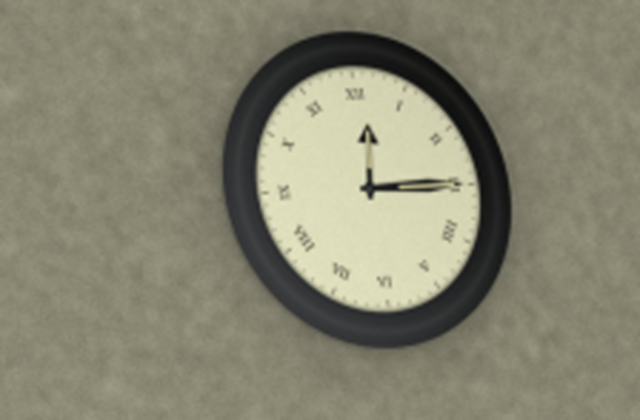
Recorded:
12,15
